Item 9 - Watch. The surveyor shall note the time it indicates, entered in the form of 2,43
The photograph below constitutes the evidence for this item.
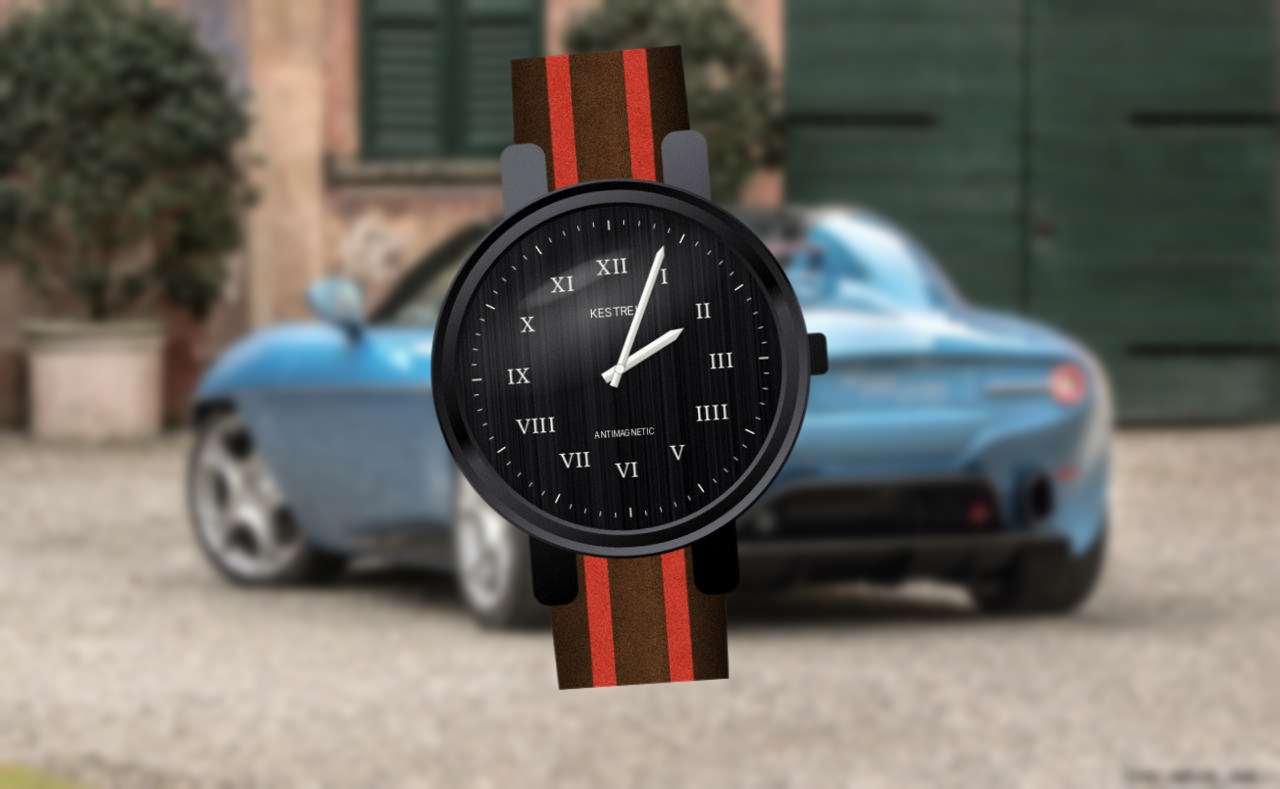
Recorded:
2,04
